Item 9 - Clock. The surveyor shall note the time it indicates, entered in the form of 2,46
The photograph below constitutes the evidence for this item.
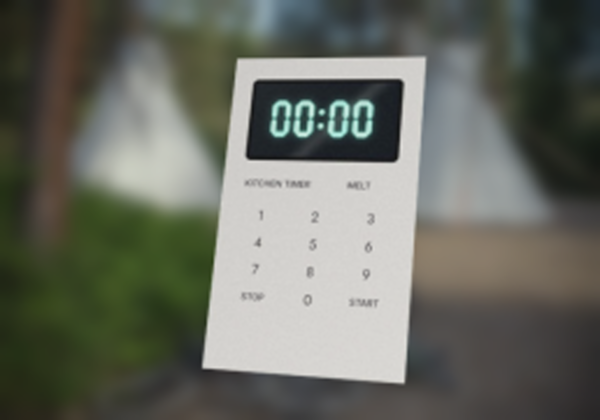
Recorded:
0,00
